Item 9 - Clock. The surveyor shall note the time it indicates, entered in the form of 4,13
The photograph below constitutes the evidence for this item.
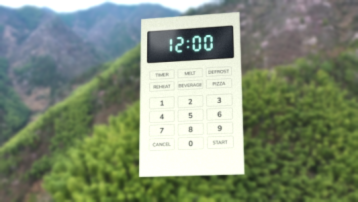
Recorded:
12,00
